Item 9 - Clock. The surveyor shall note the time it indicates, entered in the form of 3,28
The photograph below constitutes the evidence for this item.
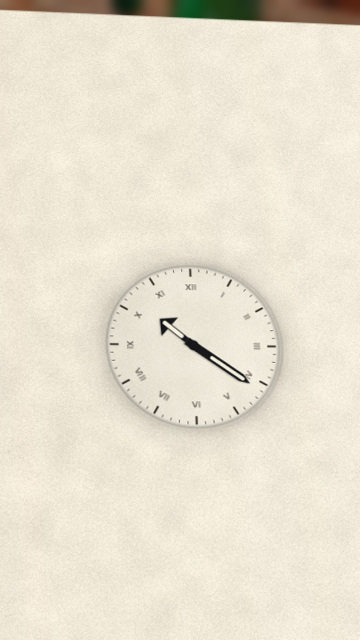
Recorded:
10,21
